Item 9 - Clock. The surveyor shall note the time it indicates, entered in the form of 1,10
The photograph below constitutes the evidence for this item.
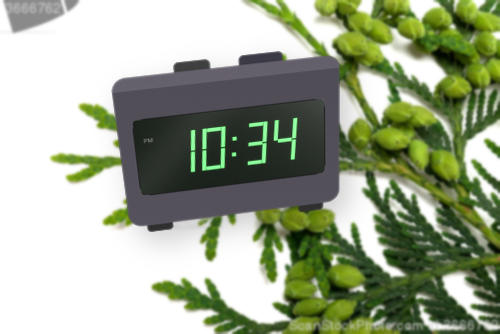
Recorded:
10,34
